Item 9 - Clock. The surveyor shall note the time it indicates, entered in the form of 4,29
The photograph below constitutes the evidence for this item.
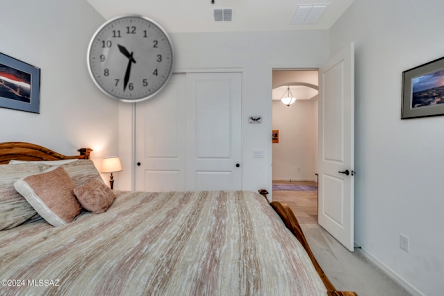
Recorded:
10,32
